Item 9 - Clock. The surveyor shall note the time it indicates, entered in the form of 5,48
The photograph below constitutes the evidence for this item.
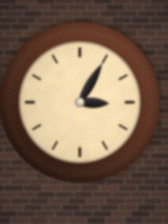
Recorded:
3,05
